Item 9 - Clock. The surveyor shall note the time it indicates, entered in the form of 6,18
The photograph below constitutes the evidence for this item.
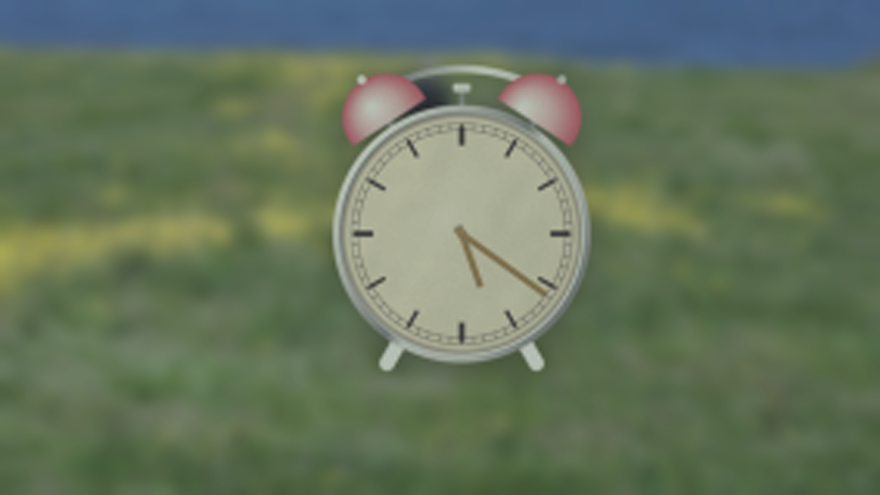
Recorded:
5,21
